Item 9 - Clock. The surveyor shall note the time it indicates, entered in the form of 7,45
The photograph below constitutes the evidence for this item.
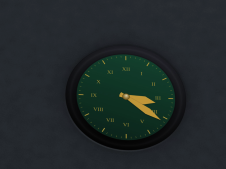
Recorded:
3,21
